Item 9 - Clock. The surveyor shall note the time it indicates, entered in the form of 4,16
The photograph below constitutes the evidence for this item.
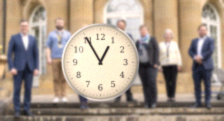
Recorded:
12,55
